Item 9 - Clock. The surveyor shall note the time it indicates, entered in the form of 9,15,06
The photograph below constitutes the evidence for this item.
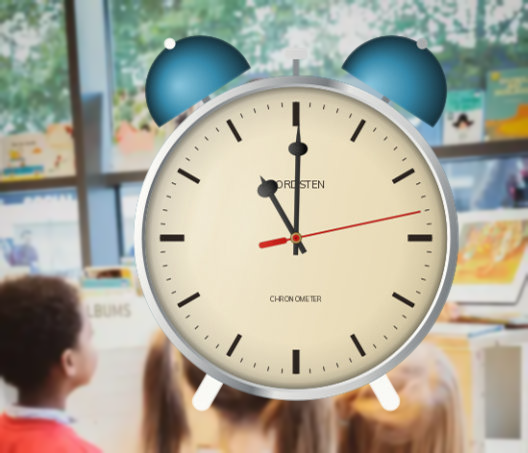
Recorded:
11,00,13
